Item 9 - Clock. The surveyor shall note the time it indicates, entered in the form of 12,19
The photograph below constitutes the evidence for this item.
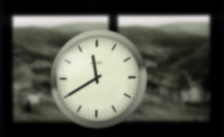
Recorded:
11,40
